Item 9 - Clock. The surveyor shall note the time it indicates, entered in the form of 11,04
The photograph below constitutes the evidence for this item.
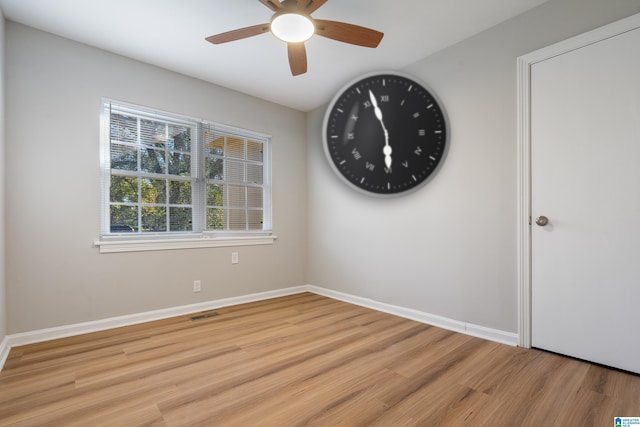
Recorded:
5,57
